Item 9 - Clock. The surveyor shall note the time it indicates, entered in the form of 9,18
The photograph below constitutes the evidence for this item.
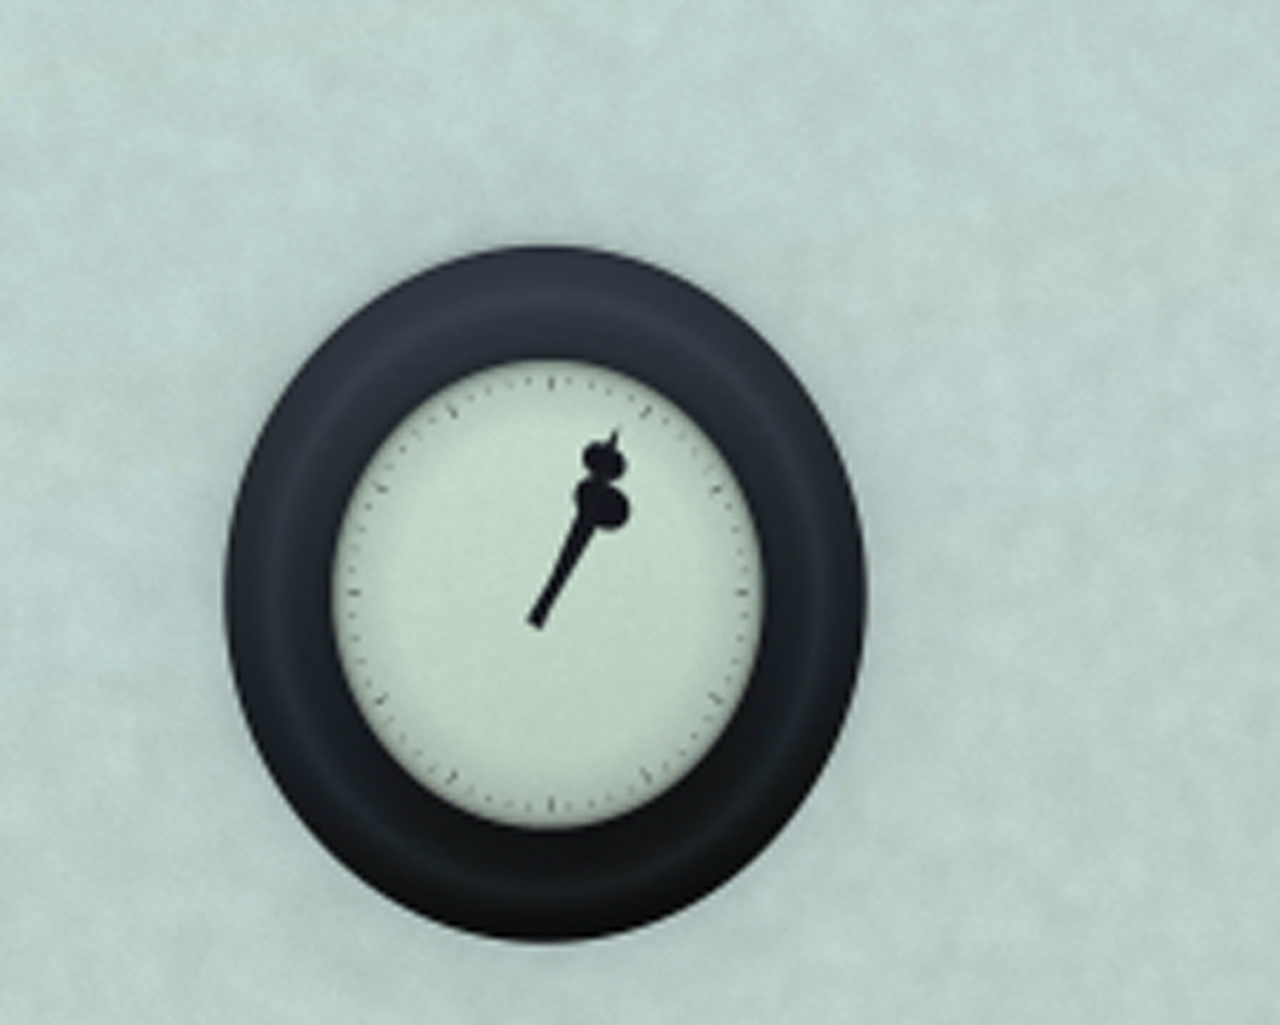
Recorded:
1,04
